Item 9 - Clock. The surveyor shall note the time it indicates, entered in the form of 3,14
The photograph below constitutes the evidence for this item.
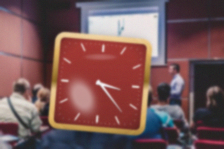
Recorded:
3,23
